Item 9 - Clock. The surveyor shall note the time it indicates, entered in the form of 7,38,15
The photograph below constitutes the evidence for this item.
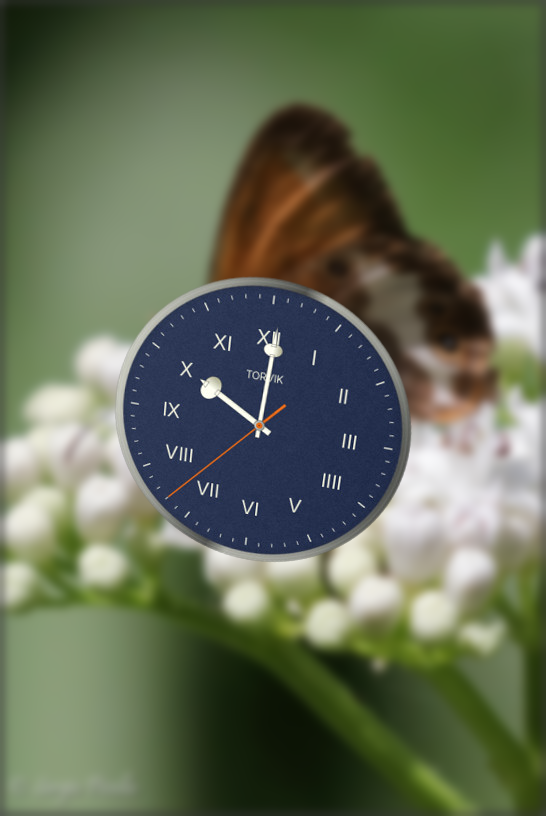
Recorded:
10,00,37
